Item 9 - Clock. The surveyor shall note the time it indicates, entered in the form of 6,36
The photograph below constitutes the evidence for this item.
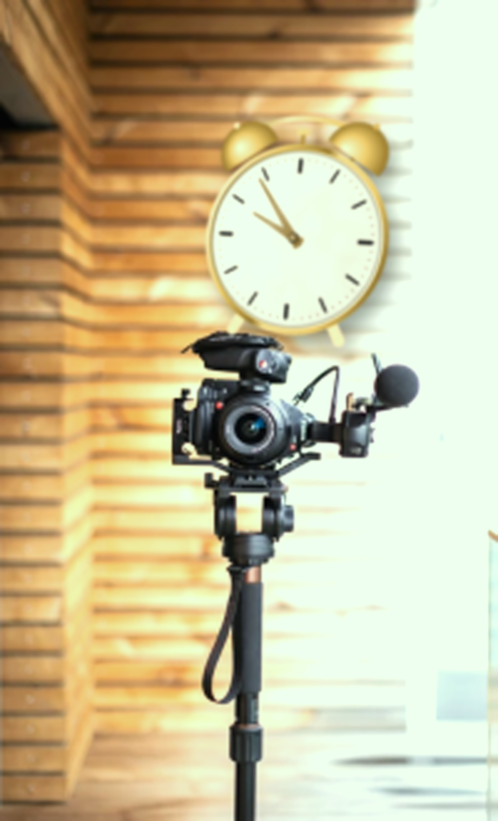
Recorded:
9,54
